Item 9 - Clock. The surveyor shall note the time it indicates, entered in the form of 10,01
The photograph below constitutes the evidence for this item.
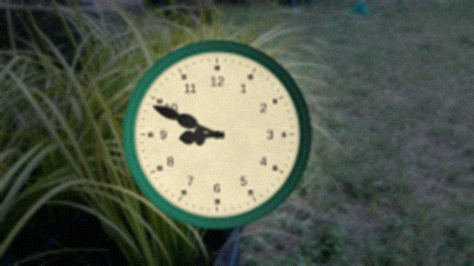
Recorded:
8,49
